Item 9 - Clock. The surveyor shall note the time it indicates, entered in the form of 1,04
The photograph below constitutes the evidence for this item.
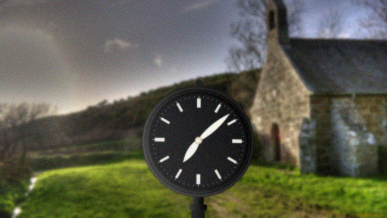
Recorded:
7,08
